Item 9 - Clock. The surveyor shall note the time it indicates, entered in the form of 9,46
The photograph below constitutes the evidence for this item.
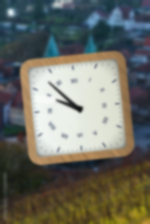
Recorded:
9,53
